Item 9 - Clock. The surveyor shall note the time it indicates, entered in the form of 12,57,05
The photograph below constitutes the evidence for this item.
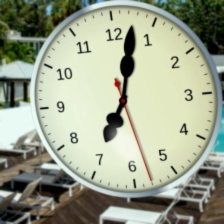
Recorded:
7,02,28
